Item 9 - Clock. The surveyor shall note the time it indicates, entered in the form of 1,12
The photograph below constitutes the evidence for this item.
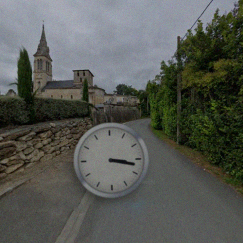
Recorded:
3,17
